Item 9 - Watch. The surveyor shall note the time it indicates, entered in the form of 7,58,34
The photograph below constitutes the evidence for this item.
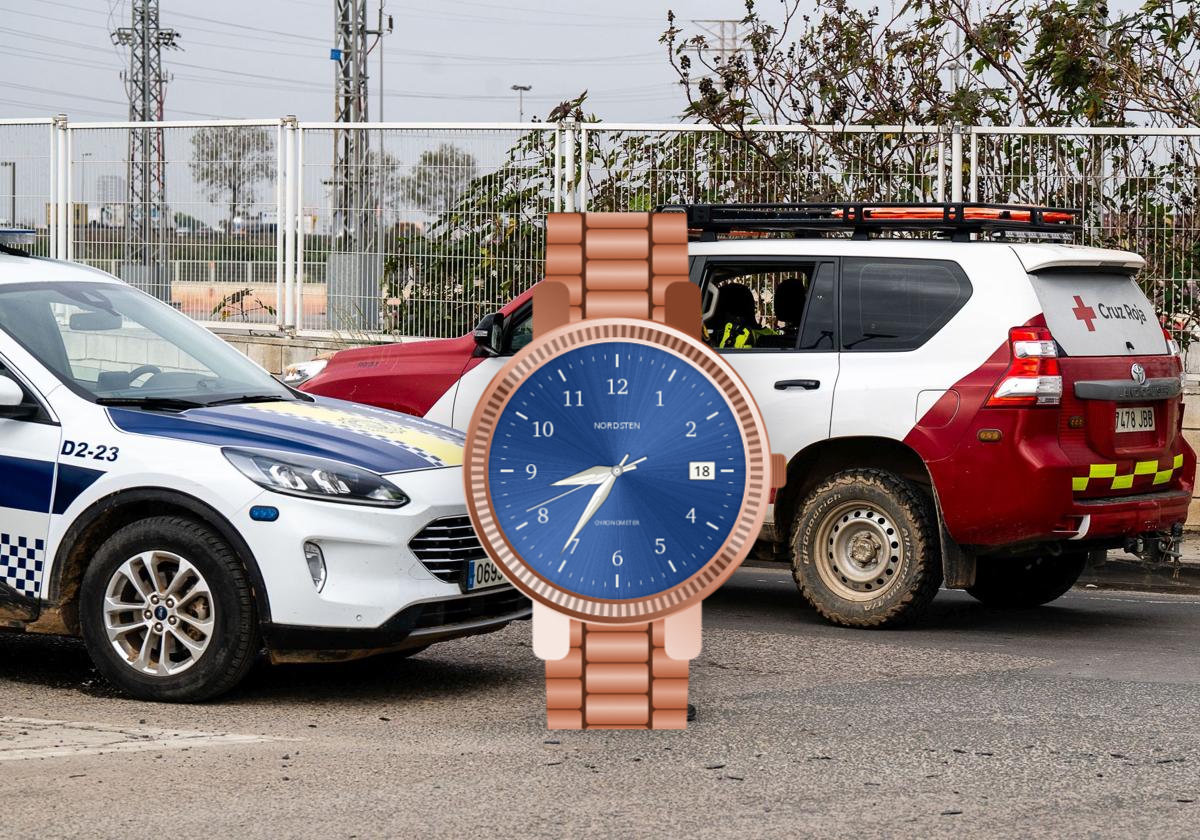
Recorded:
8,35,41
